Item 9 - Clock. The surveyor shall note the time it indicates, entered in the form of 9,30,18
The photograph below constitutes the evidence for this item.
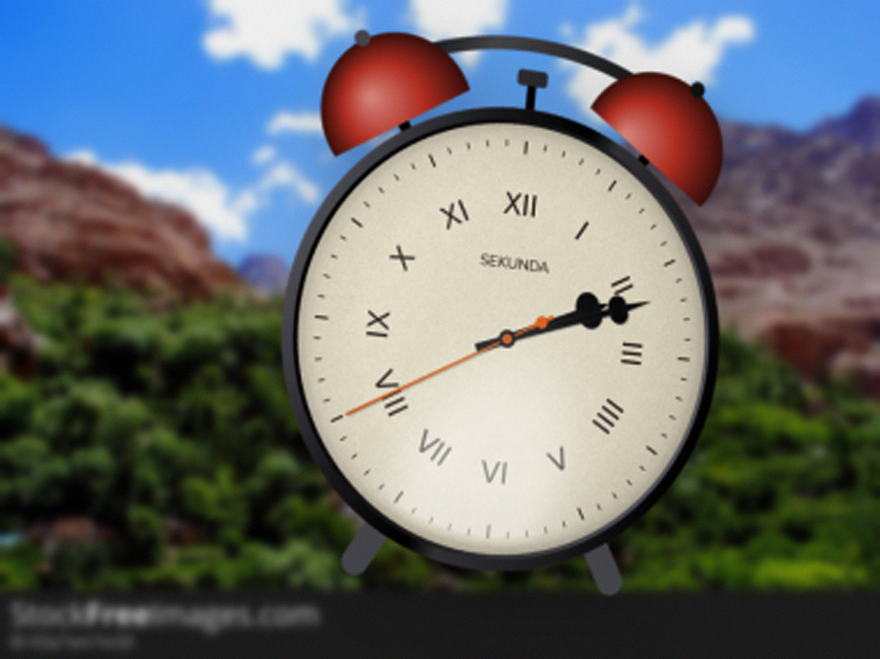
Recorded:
2,11,40
